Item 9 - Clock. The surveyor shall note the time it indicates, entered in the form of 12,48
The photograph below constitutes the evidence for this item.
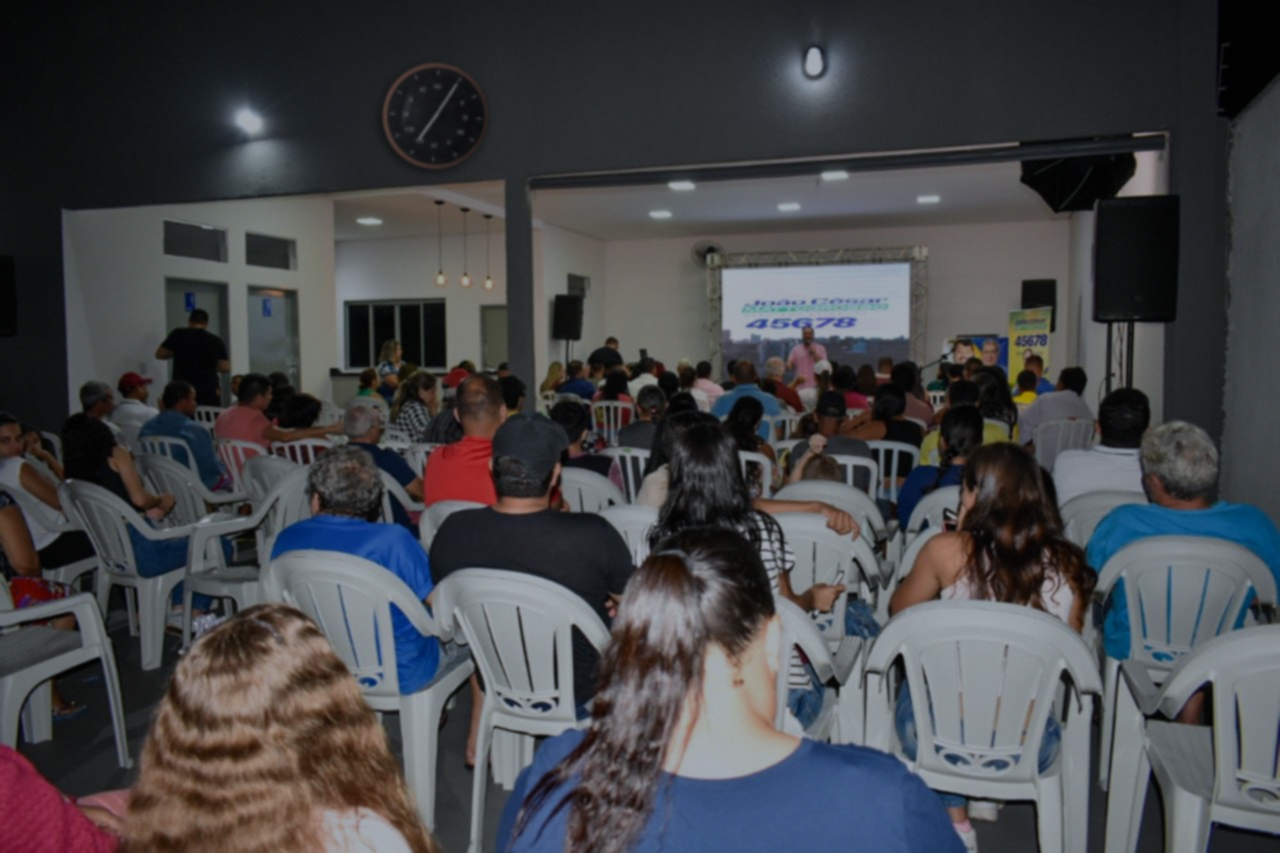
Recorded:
7,05
